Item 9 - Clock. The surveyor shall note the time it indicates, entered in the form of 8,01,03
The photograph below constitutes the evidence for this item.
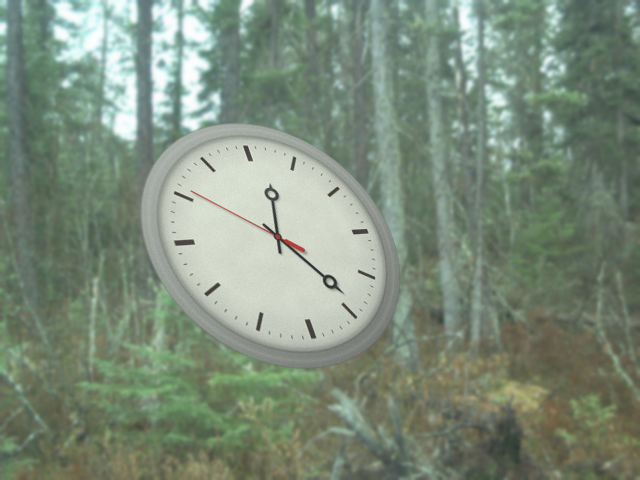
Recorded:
12,23,51
